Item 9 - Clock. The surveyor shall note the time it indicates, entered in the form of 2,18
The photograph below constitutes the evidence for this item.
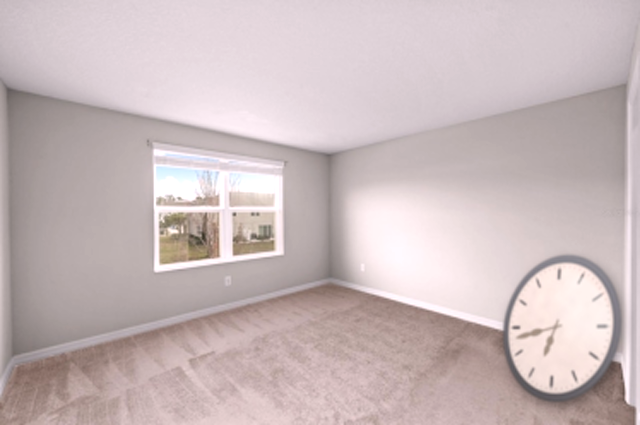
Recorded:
6,43
